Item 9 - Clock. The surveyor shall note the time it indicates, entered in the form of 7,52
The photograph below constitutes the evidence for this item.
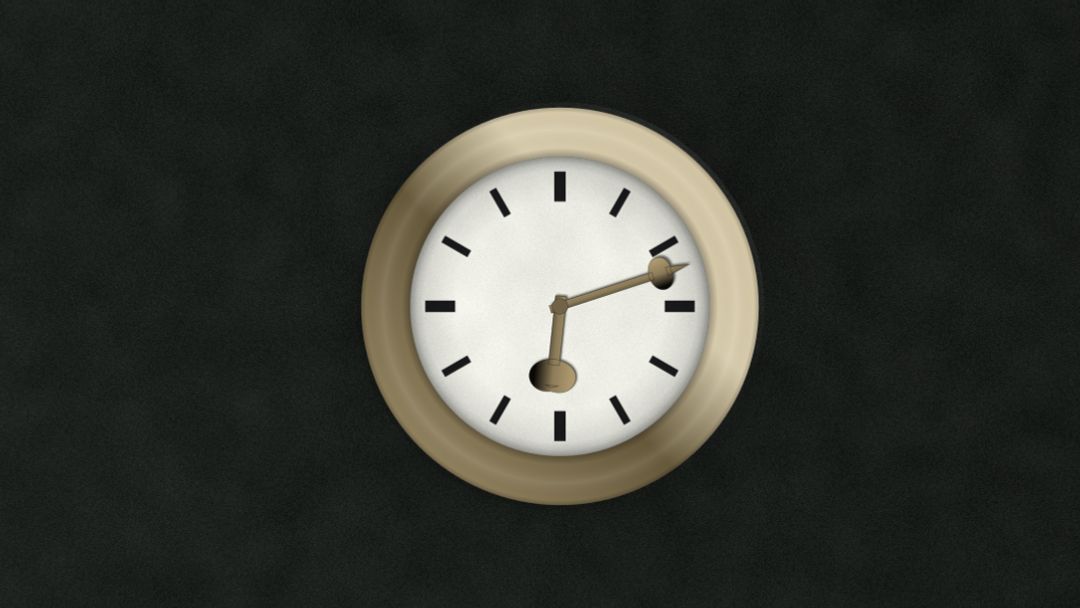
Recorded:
6,12
